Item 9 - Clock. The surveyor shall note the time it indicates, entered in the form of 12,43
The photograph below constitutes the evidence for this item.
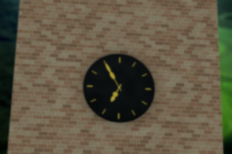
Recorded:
6,55
